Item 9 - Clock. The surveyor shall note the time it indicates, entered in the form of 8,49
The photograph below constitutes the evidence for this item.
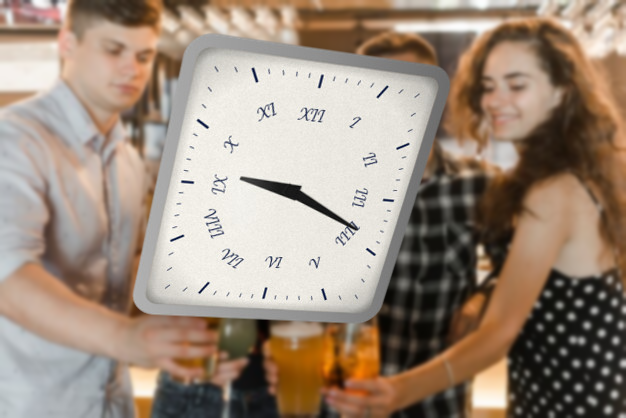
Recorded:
9,19
